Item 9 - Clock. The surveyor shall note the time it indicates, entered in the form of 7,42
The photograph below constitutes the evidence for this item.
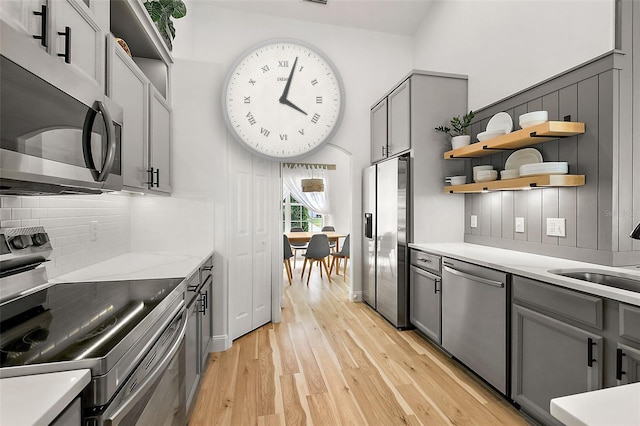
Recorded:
4,03
